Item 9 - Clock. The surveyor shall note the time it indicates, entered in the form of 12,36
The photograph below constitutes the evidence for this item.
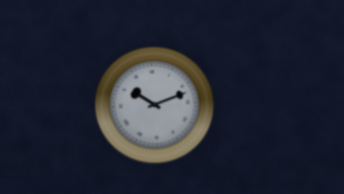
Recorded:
10,12
